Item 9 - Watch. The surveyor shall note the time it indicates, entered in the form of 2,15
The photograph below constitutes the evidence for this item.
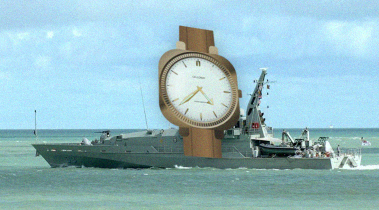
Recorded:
4,38
